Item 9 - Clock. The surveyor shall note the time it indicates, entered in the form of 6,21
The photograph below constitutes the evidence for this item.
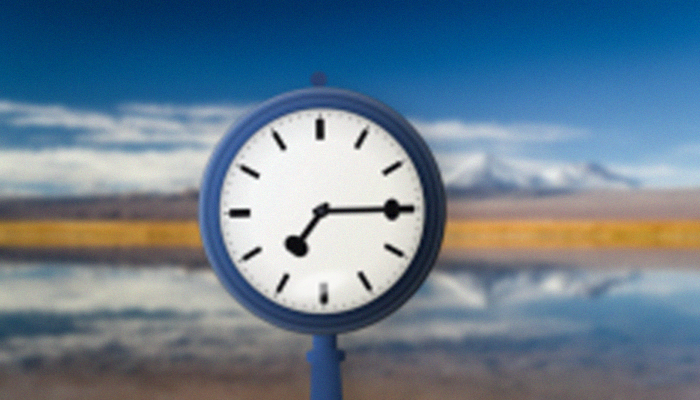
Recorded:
7,15
